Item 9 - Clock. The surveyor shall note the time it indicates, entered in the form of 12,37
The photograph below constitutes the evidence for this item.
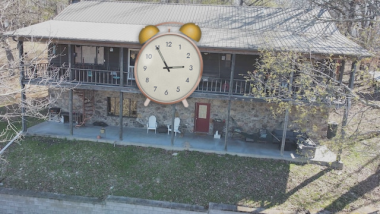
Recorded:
2,55
